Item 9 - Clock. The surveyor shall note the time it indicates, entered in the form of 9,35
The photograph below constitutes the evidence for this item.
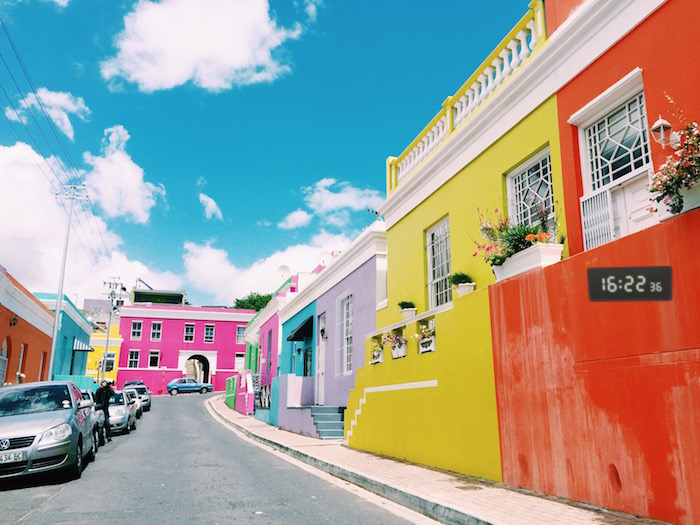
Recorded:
16,22
